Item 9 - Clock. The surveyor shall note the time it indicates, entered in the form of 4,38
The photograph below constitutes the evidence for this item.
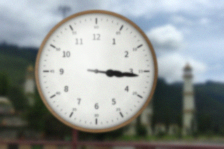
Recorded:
3,16
